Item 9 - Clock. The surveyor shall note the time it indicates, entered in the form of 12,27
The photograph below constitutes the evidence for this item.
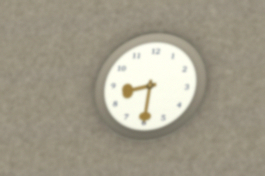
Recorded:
8,30
